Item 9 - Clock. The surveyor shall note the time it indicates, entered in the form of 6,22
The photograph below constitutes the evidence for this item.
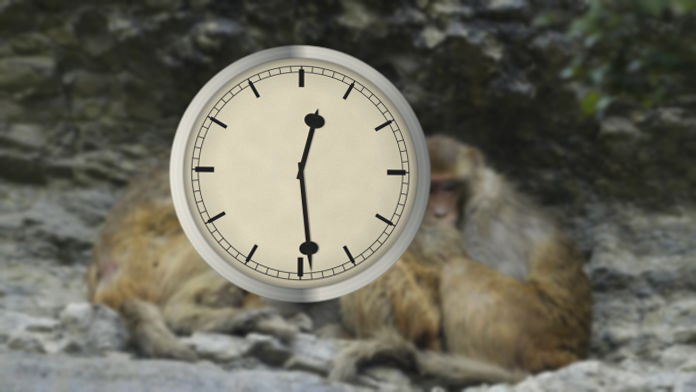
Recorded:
12,29
